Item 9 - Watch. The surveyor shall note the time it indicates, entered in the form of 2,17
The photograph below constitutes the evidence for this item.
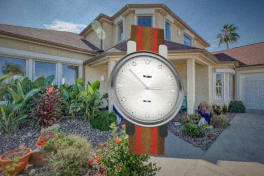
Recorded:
2,52
